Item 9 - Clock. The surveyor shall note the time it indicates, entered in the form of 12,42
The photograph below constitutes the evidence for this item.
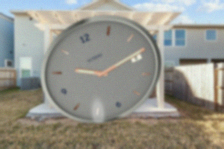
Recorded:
10,14
